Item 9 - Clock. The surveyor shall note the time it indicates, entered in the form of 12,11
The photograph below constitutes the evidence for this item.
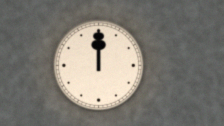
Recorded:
12,00
